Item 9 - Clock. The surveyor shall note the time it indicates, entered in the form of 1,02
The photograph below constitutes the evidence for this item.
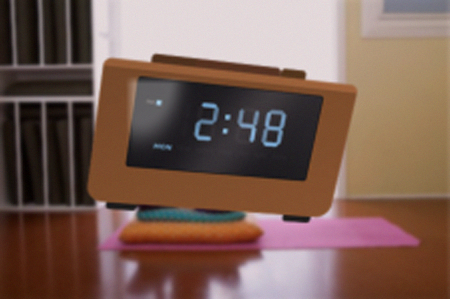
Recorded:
2,48
